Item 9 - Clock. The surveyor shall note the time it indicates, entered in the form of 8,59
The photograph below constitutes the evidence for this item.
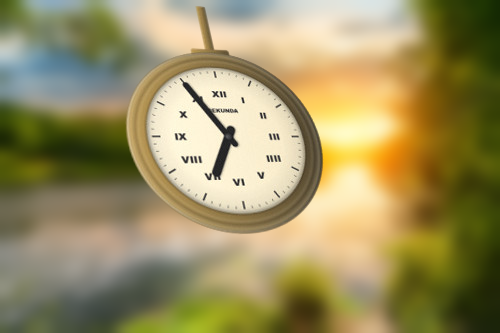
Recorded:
6,55
